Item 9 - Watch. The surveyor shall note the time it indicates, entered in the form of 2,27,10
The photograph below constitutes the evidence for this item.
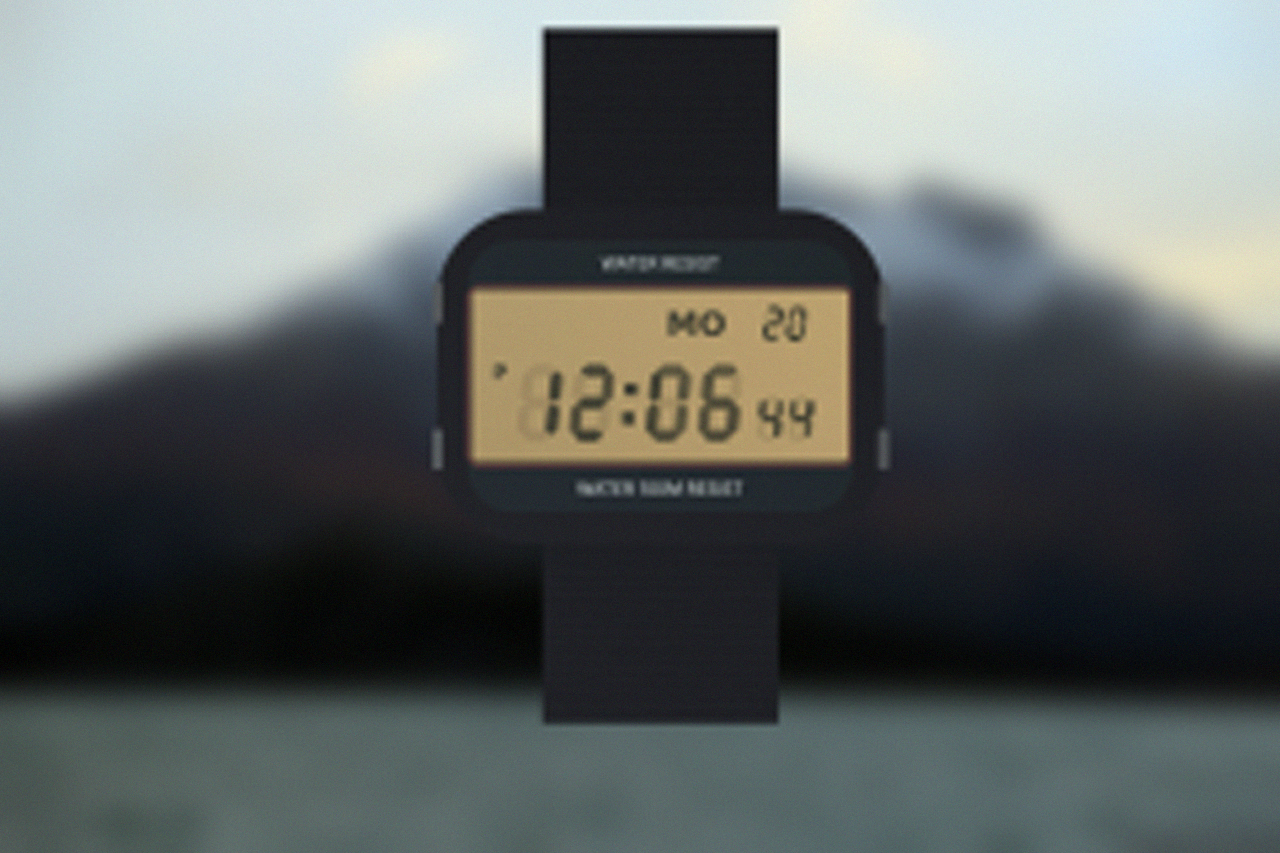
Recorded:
12,06,44
